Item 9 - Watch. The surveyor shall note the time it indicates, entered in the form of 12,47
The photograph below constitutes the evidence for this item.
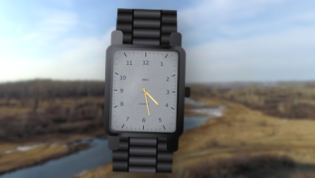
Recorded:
4,28
